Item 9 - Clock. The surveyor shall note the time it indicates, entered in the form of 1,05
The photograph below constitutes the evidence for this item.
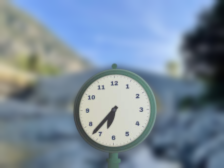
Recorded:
6,37
